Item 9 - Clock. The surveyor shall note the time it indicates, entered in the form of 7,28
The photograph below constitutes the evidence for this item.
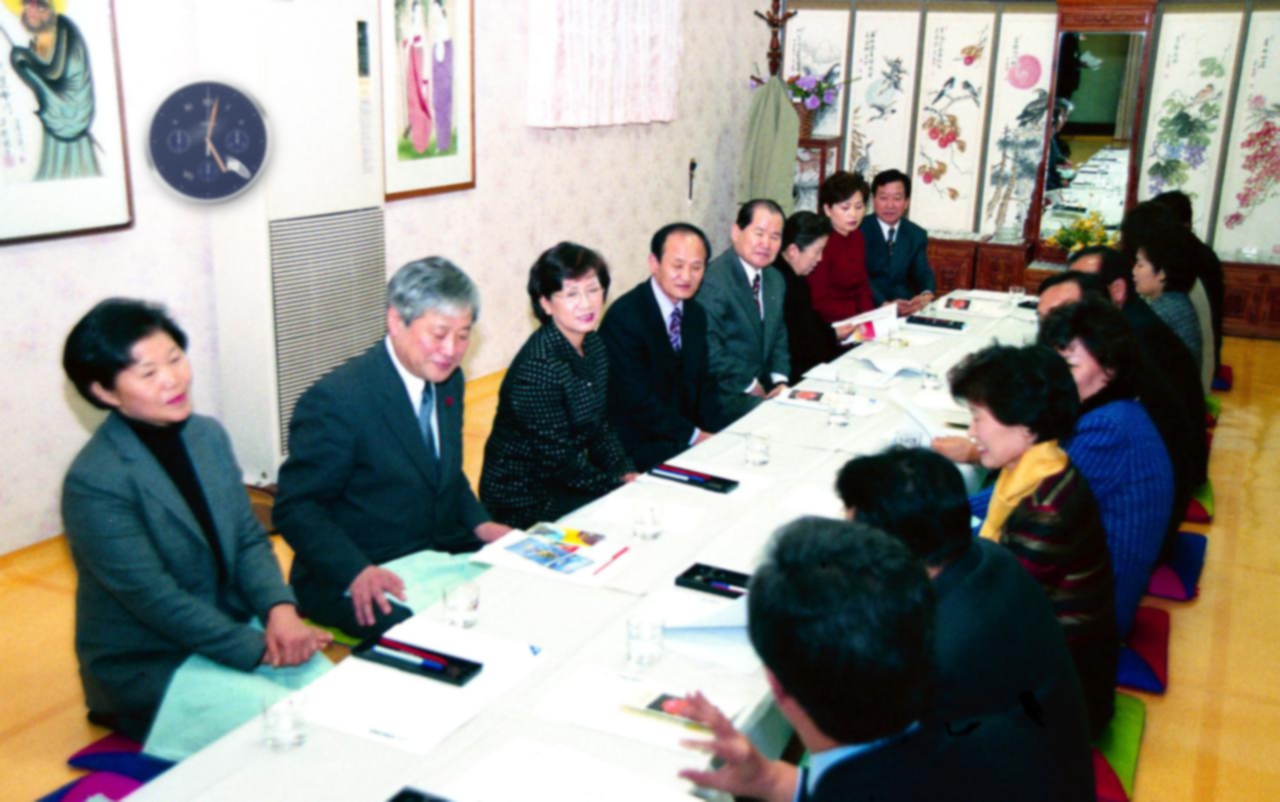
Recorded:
5,02
